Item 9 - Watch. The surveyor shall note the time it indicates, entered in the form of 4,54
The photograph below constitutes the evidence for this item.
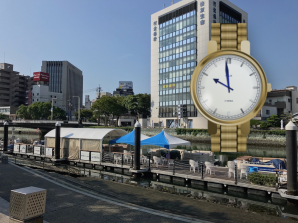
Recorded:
9,59
